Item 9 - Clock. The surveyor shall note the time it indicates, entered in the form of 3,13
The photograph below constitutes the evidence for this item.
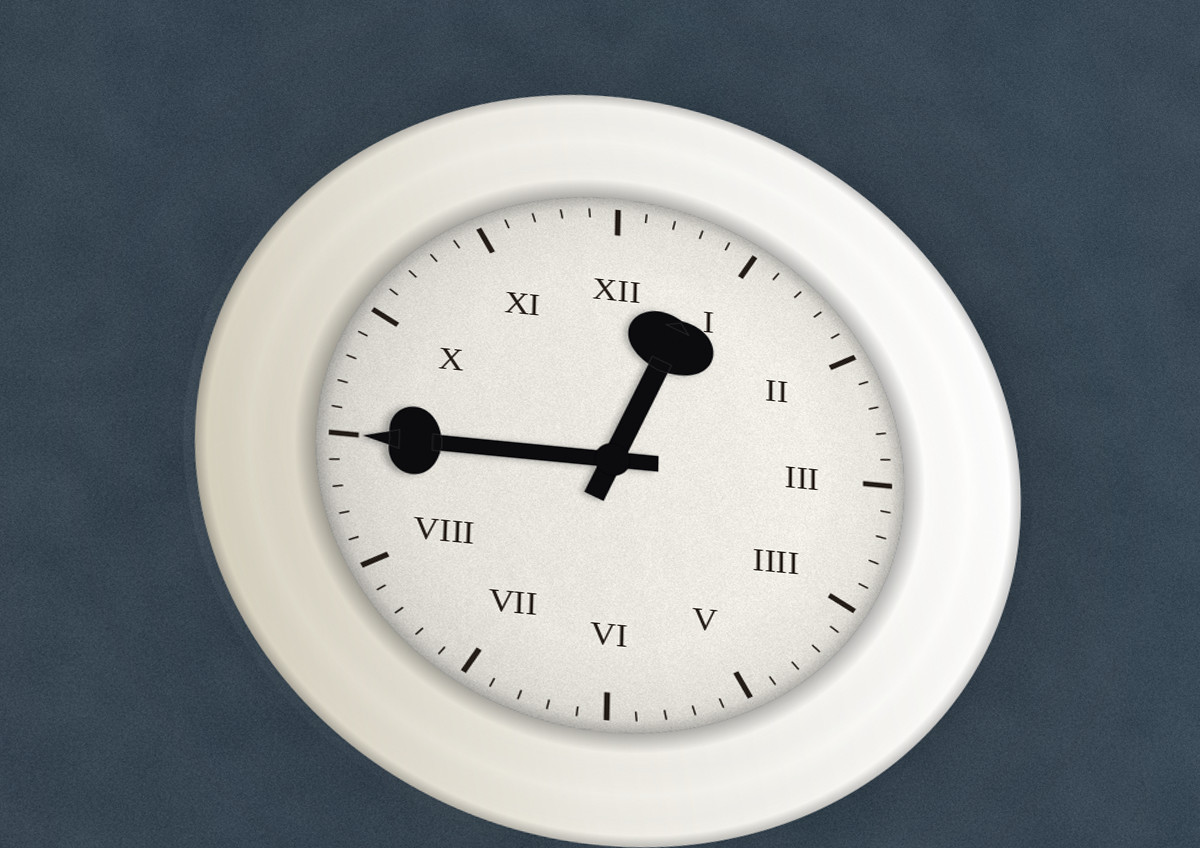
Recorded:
12,45
